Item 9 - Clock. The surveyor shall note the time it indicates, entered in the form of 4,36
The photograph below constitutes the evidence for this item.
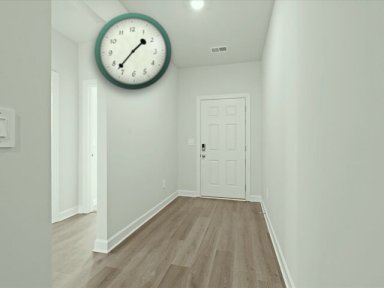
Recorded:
1,37
